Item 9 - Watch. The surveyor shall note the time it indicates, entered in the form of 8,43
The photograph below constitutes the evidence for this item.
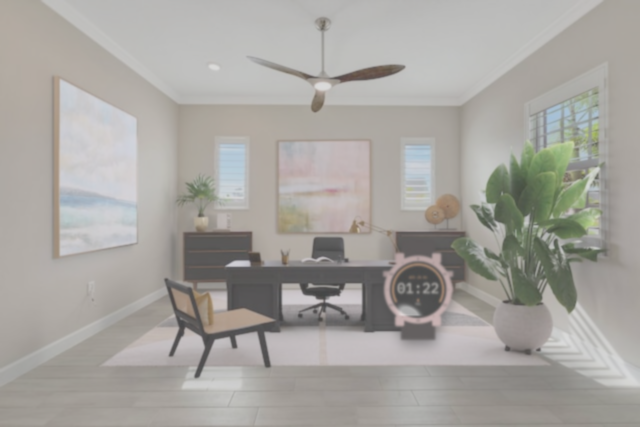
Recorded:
1,22
